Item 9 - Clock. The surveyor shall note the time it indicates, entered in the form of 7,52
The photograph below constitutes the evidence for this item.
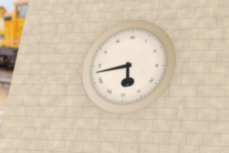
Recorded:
5,43
